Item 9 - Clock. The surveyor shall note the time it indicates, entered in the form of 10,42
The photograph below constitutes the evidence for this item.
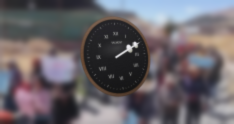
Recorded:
2,11
